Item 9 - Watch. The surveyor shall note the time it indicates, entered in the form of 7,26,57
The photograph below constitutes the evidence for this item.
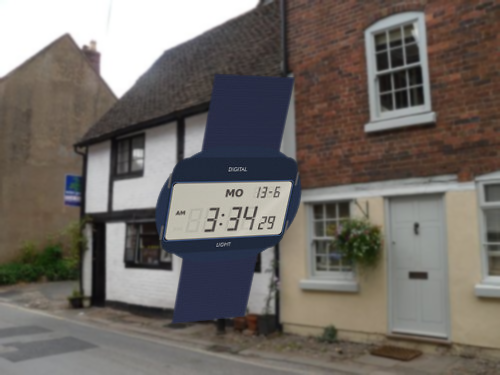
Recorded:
3,34,29
